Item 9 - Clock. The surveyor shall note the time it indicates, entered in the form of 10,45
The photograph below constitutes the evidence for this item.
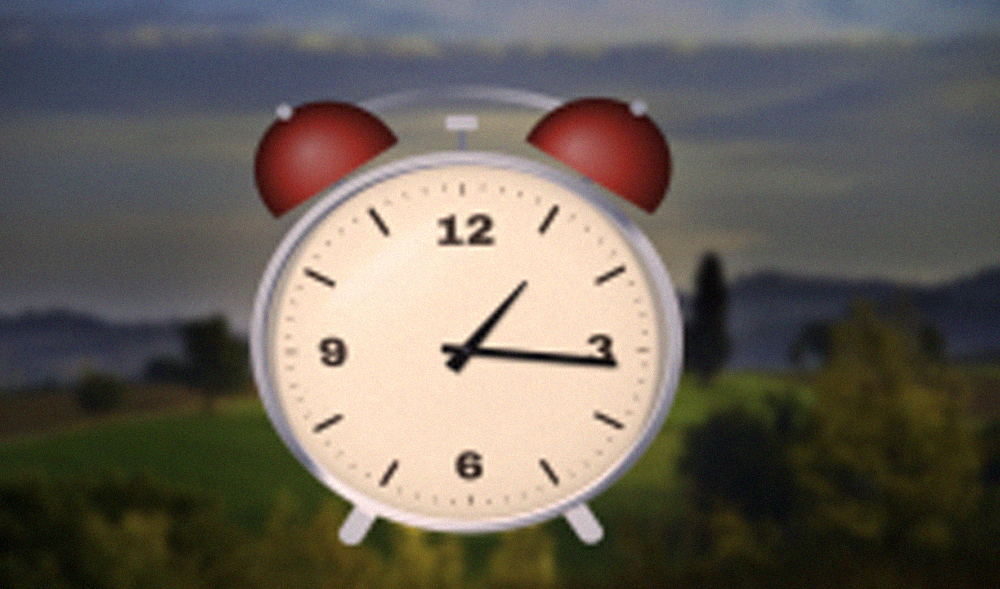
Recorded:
1,16
